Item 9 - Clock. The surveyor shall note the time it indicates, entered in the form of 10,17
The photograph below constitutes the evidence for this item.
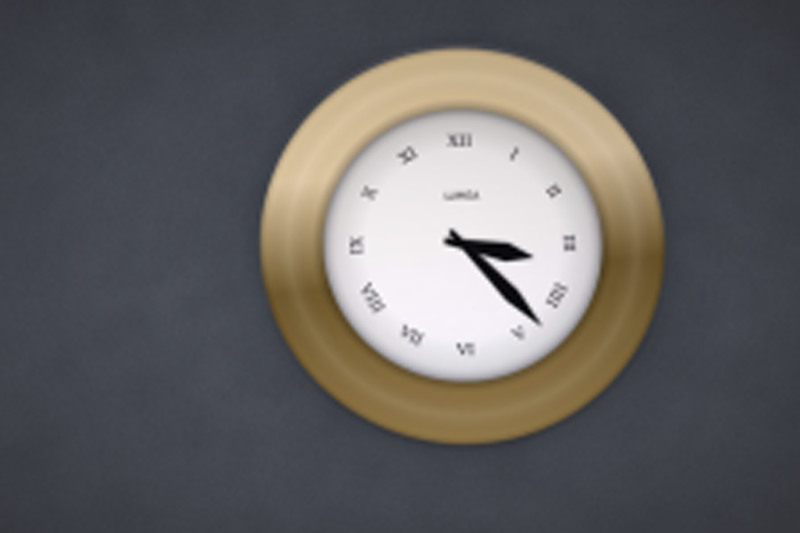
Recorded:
3,23
